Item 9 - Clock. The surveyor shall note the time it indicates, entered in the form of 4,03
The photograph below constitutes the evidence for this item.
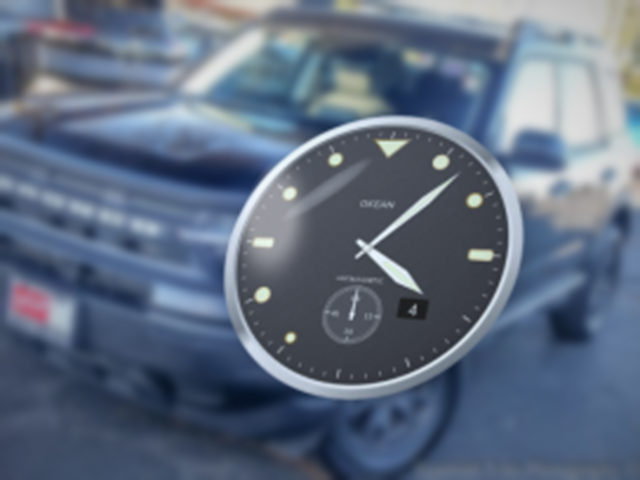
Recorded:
4,07
